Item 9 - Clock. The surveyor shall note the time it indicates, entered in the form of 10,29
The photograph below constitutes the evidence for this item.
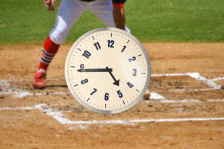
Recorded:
4,44
